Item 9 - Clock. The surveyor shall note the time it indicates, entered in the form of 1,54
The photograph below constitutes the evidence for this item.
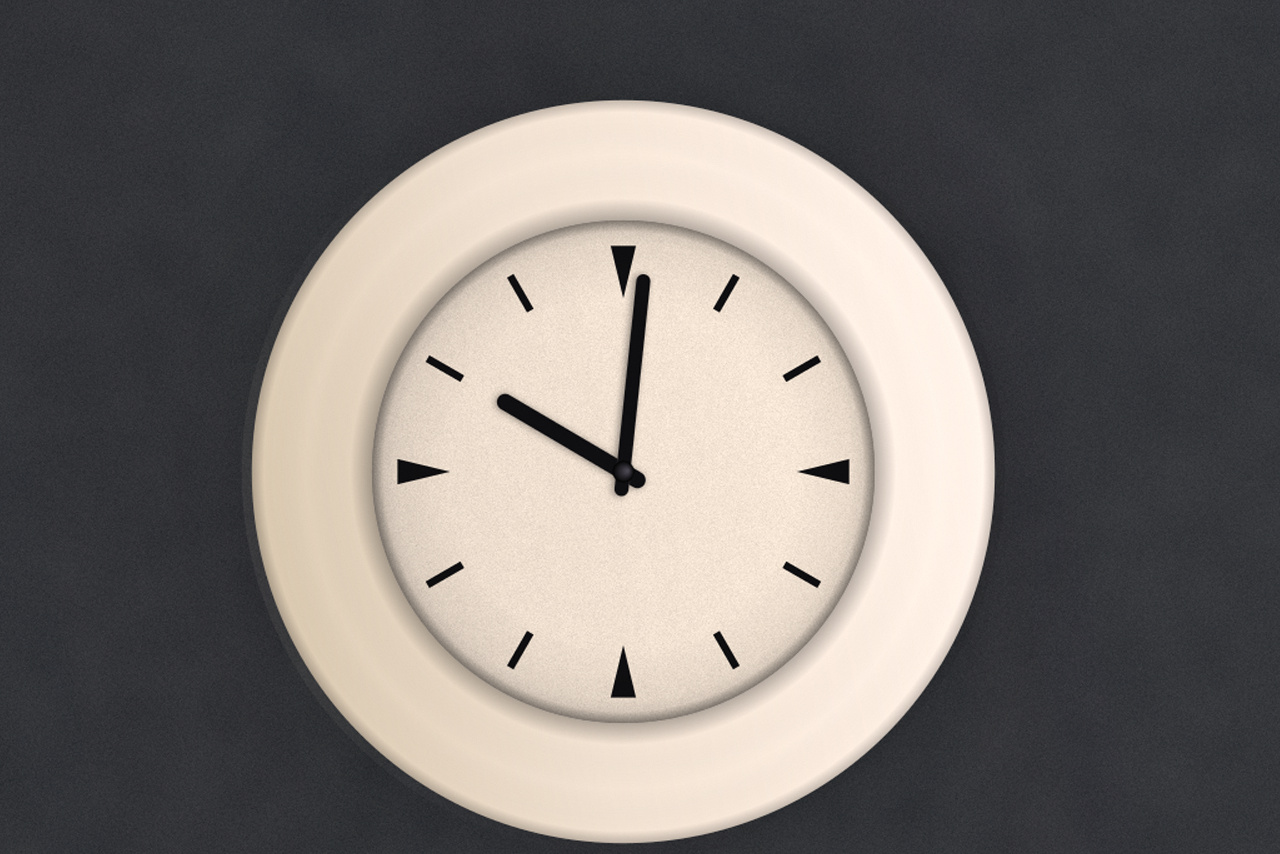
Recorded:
10,01
